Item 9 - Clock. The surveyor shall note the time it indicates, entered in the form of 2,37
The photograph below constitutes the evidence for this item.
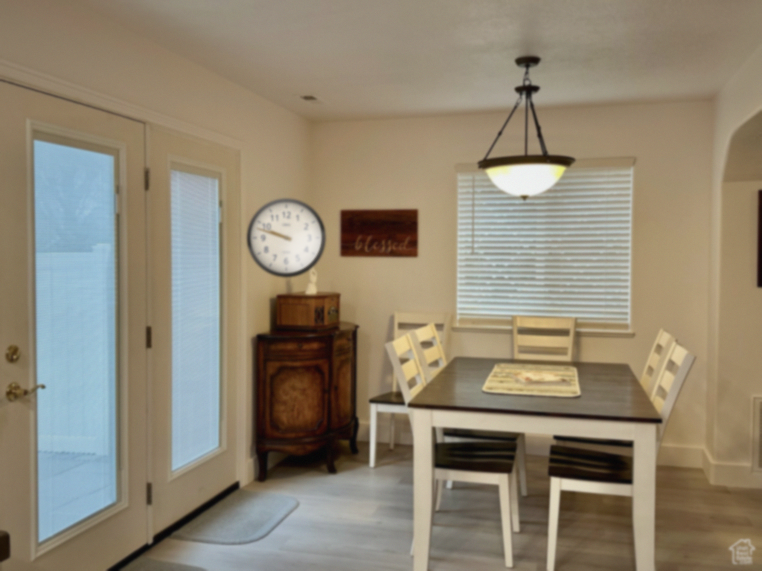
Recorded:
9,48
